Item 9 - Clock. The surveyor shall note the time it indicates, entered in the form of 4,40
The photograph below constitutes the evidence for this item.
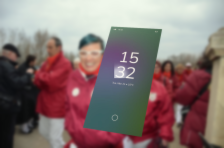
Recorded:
15,32
